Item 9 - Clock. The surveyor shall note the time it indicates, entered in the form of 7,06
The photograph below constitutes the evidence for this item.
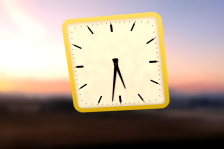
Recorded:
5,32
